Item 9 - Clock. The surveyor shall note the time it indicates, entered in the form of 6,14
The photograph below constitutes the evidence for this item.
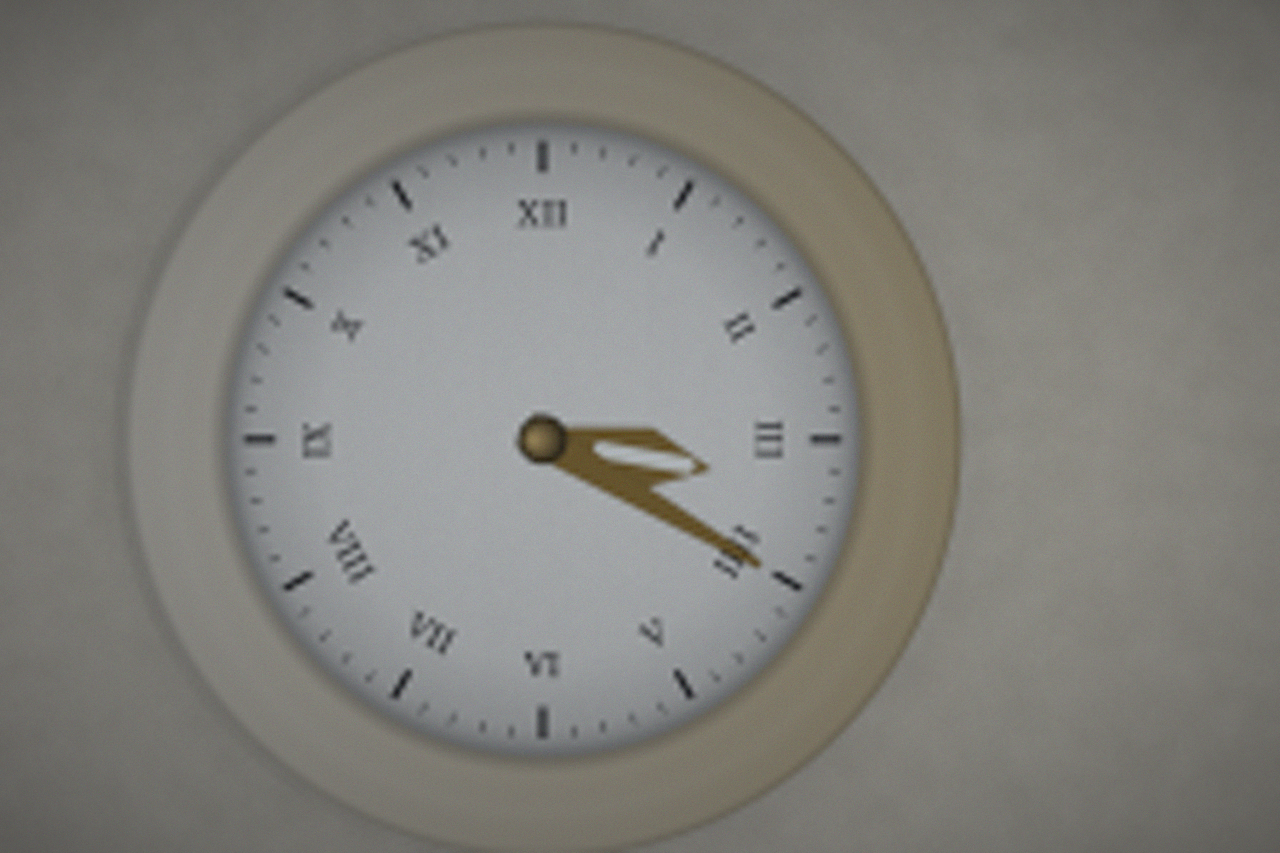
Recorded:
3,20
